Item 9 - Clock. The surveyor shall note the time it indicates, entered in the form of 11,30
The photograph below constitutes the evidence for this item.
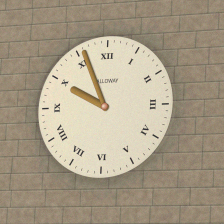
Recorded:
9,56
